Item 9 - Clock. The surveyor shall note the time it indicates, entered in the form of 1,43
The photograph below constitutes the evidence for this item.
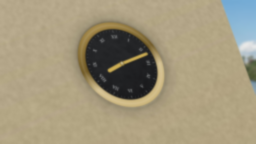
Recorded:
8,12
